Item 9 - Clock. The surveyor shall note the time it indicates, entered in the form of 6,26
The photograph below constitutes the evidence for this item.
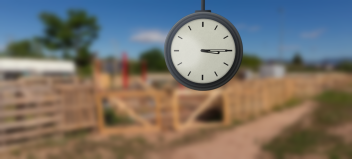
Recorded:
3,15
